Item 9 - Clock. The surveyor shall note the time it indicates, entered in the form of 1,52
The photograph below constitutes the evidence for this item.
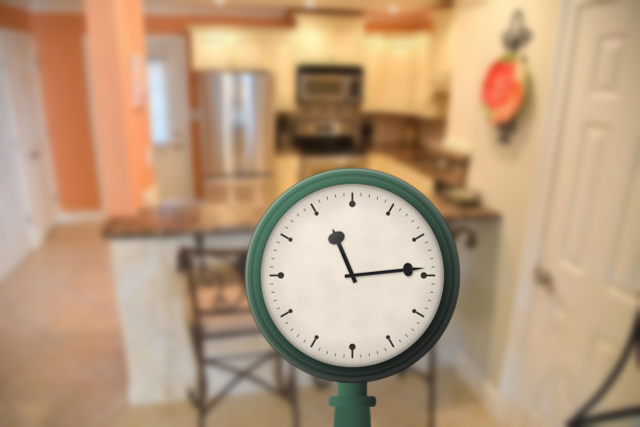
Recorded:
11,14
